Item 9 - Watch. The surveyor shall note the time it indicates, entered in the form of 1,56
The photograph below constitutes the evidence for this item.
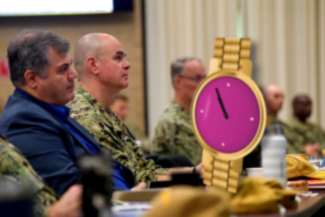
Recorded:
10,55
